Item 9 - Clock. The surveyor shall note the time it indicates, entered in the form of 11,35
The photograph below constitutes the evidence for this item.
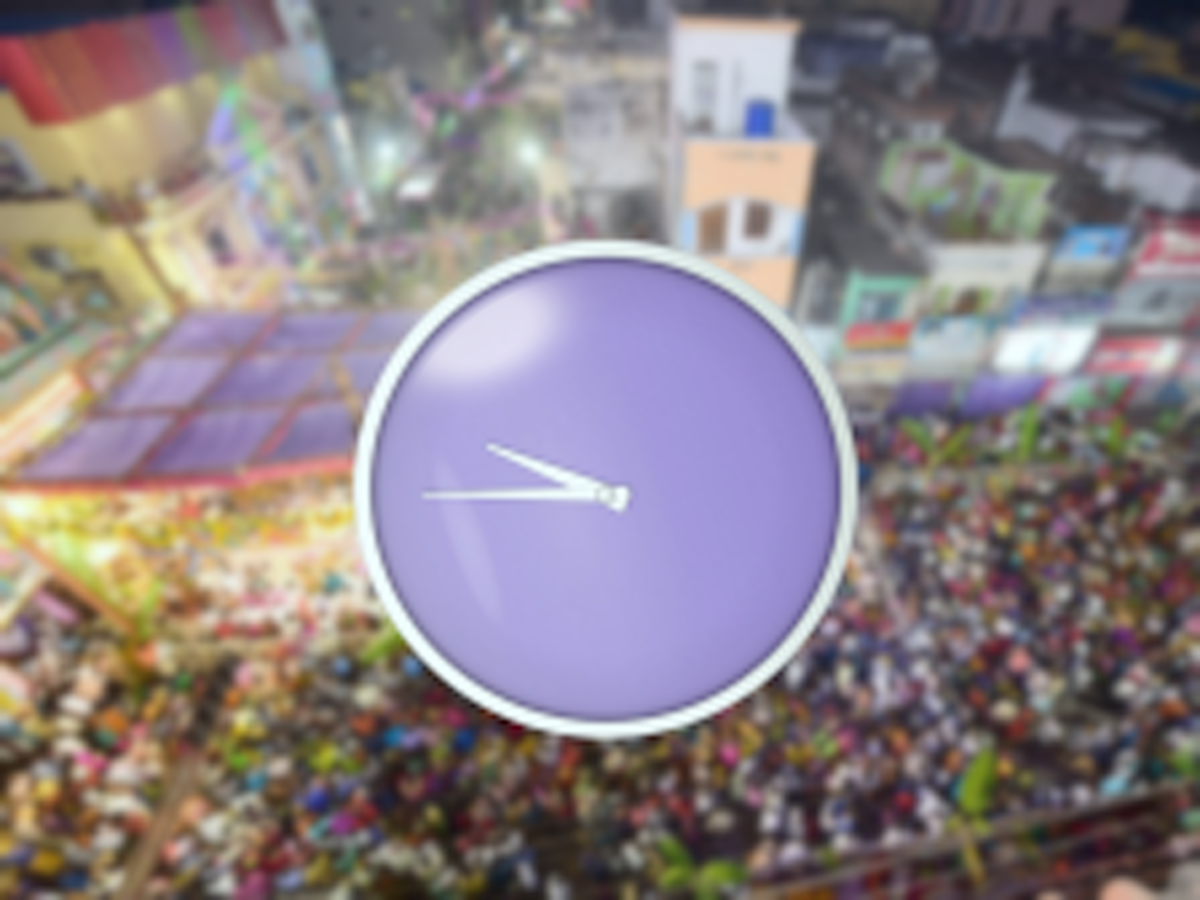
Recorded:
9,45
